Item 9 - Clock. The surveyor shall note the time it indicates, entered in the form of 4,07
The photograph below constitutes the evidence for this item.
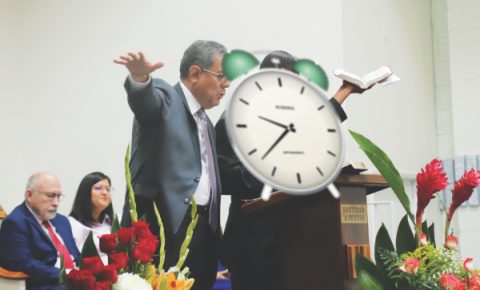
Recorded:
9,38
